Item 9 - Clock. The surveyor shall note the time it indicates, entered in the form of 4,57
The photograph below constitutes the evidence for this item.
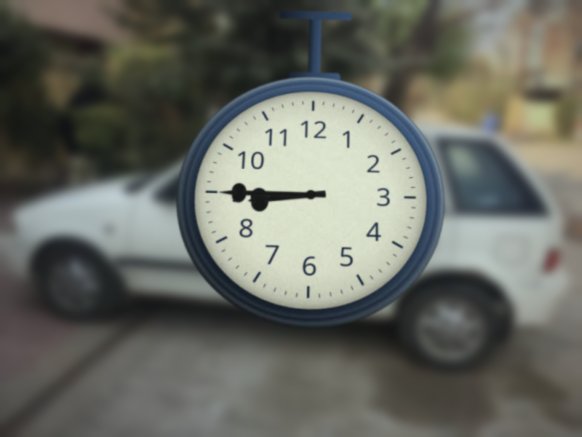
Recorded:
8,45
